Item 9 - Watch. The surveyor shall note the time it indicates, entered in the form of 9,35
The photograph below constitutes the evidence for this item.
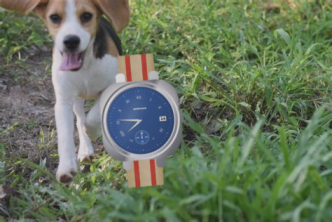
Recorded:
7,46
